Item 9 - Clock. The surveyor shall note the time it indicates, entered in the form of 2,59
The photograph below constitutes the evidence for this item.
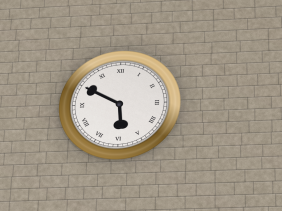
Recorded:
5,50
